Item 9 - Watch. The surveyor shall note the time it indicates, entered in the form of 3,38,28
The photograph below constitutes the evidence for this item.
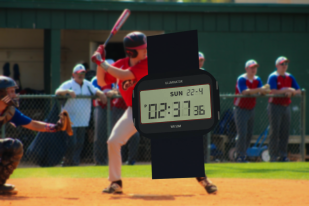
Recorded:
2,37,36
